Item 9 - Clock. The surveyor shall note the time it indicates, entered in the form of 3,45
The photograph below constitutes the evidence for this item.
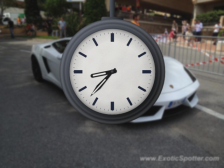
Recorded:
8,37
